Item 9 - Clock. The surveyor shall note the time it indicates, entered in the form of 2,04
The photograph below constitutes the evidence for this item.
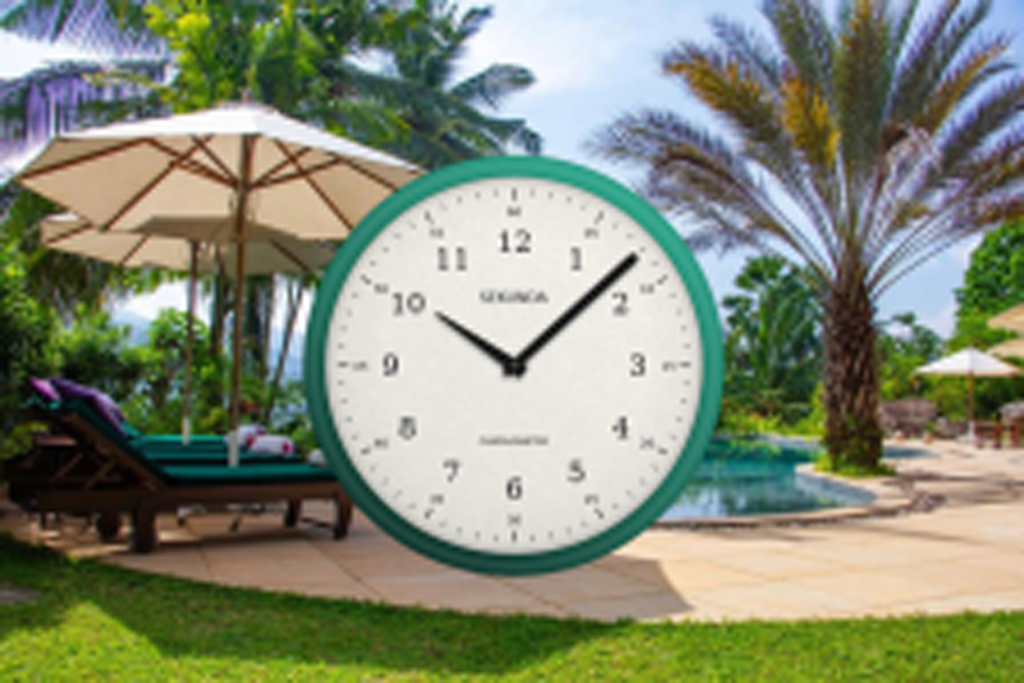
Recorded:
10,08
